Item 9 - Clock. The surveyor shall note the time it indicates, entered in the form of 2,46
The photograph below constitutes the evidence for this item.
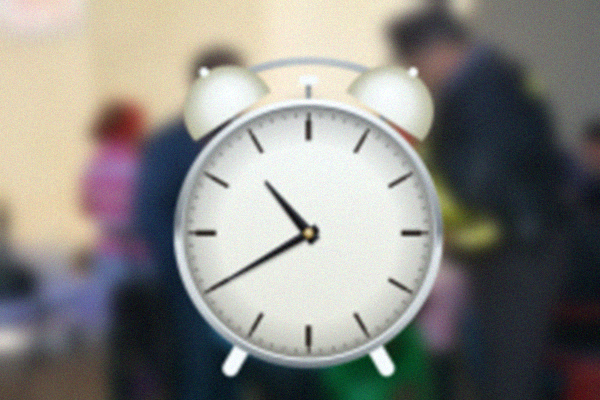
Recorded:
10,40
